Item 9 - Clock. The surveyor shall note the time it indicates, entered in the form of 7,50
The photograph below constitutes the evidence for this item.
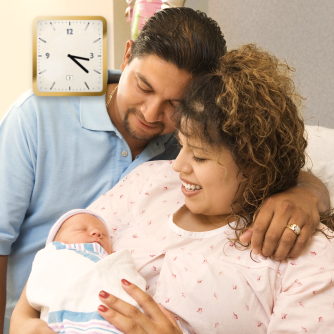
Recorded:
3,22
